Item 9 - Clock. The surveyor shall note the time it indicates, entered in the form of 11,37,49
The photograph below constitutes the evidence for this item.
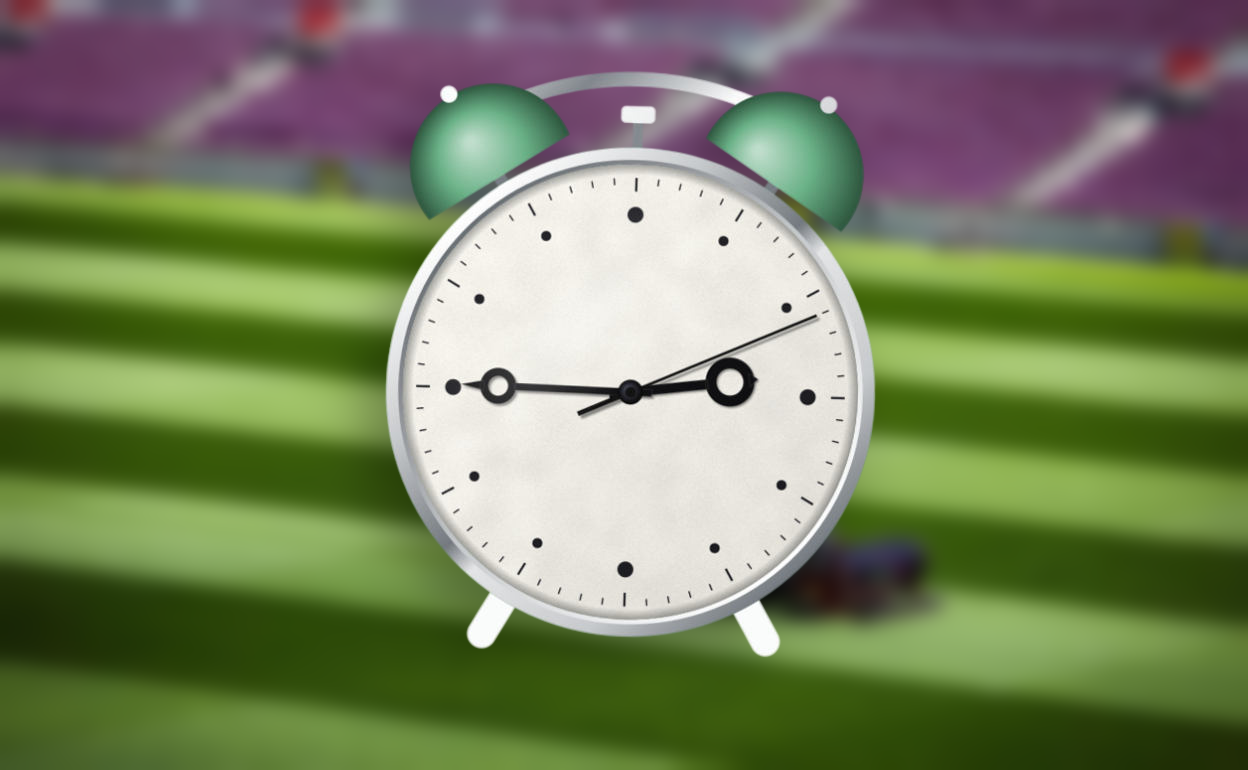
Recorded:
2,45,11
